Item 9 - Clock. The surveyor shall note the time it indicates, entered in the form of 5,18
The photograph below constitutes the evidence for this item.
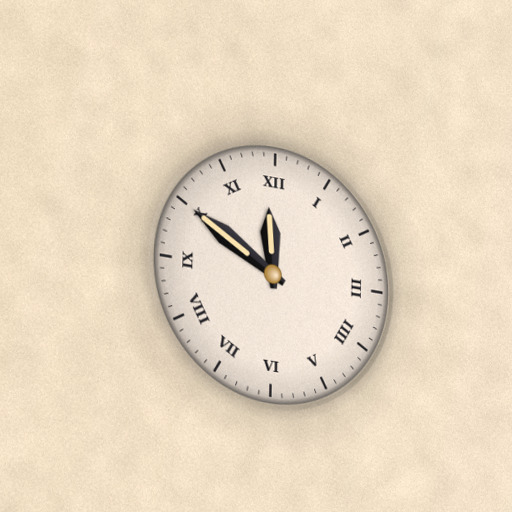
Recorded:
11,50
